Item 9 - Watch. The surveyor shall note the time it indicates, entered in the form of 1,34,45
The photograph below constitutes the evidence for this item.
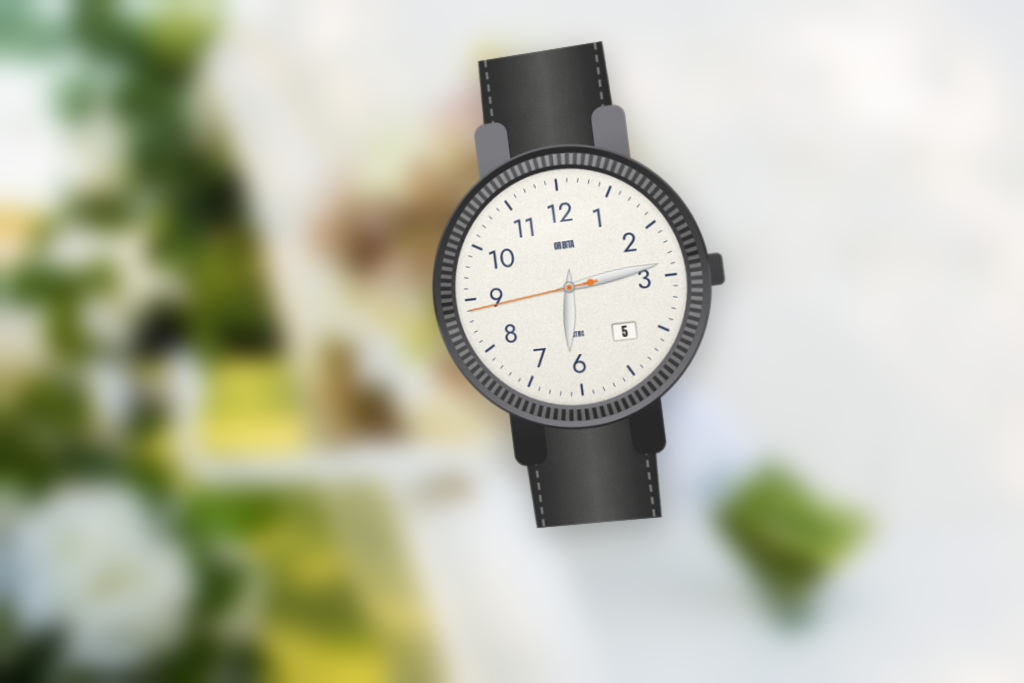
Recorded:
6,13,44
